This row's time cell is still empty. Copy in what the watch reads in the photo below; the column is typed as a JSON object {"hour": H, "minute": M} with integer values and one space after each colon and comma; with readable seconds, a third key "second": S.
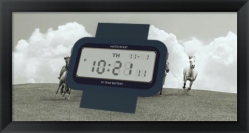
{"hour": 10, "minute": 21, "second": 11}
